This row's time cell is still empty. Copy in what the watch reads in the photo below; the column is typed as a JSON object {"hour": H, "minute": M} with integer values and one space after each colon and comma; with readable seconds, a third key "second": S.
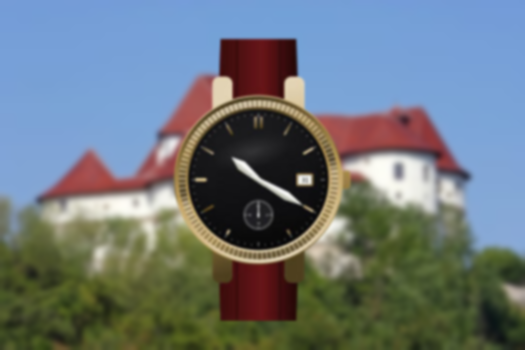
{"hour": 10, "minute": 20}
